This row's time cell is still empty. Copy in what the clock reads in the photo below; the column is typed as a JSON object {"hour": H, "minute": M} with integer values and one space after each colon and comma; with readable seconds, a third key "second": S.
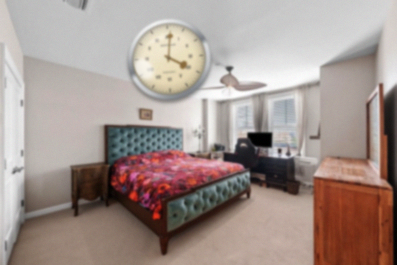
{"hour": 4, "minute": 1}
